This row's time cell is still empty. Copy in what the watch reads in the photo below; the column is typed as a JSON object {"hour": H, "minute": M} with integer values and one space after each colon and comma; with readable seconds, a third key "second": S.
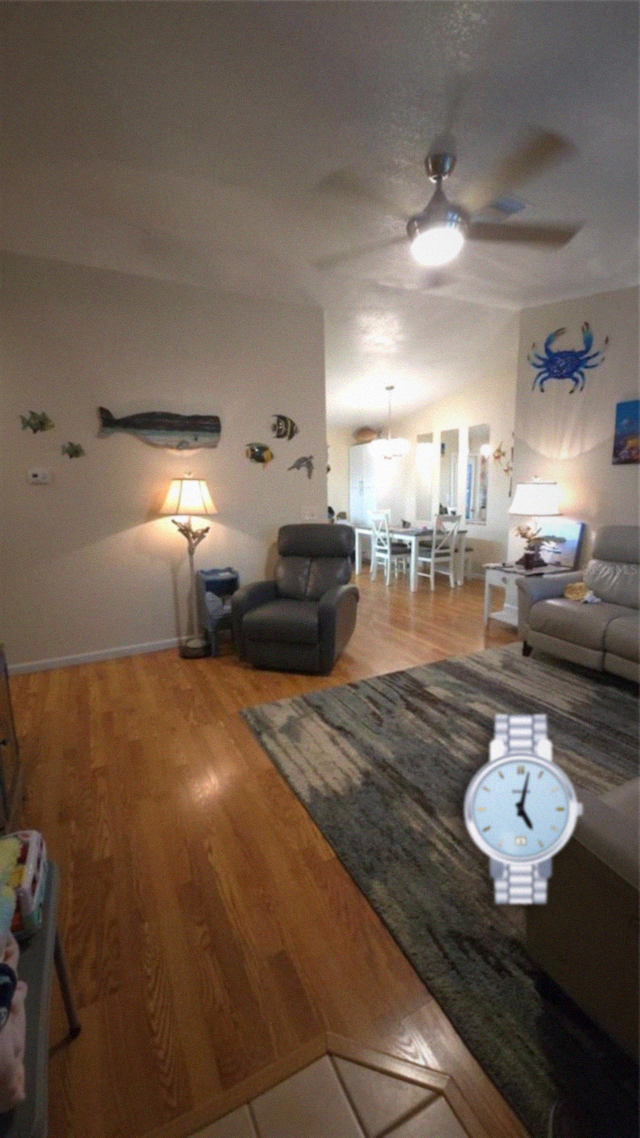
{"hour": 5, "minute": 2}
